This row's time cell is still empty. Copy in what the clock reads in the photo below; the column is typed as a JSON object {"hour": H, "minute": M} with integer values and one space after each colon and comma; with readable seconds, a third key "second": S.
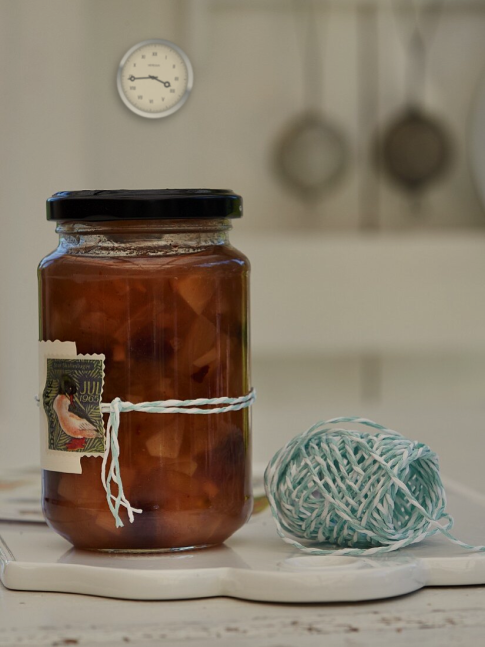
{"hour": 3, "minute": 44}
